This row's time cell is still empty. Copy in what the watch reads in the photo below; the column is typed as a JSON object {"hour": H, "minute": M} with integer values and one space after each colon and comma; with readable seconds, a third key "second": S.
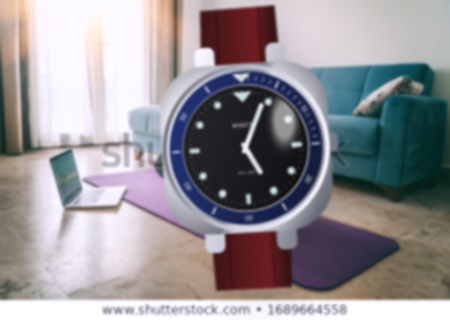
{"hour": 5, "minute": 4}
